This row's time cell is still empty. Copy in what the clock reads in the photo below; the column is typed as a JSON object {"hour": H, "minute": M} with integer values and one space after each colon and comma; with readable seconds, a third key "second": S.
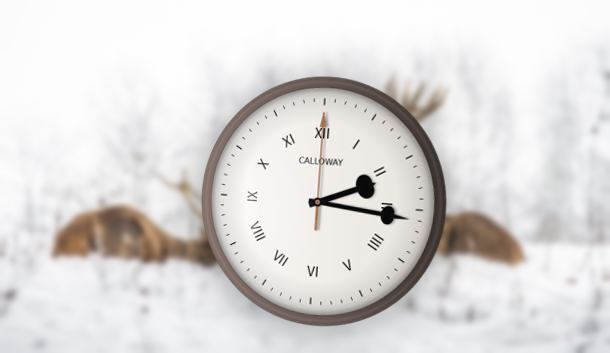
{"hour": 2, "minute": 16, "second": 0}
